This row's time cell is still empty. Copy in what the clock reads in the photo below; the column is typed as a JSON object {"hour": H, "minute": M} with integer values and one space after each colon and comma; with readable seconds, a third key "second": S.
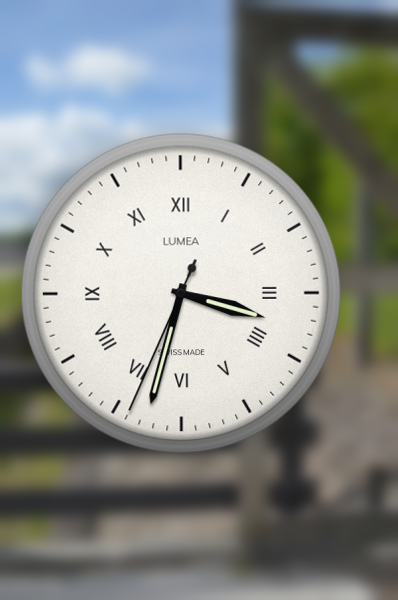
{"hour": 3, "minute": 32, "second": 34}
